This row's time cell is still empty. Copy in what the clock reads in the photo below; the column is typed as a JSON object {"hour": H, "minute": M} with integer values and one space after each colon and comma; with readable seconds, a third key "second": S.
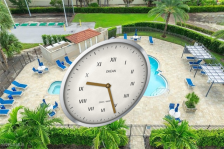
{"hour": 9, "minute": 26}
